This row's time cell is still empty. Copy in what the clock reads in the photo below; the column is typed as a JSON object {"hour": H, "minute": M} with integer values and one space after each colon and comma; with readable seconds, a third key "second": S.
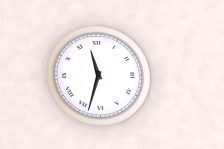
{"hour": 11, "minute": 33}
